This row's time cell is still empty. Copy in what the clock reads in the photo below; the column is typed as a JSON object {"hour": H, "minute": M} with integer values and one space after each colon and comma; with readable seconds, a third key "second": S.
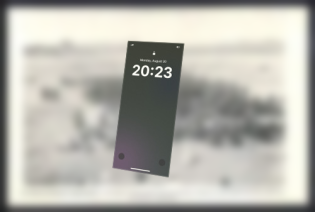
{"hour": 20, "minute": 23}
